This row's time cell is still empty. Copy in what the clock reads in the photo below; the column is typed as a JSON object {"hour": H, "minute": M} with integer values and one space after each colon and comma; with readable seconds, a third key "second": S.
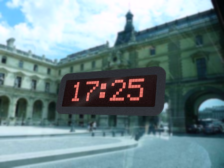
{"hour": 17, "minute": 25}
